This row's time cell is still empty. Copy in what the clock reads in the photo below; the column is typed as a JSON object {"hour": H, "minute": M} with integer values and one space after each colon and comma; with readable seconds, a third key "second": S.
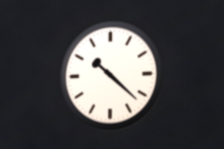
{"hour": 10, "minute": 22}
